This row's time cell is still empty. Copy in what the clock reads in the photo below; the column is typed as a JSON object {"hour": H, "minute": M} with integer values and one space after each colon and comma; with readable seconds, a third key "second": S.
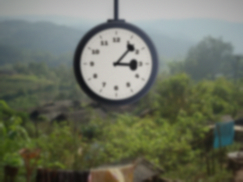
{"hour": 3, "minute": 7}
